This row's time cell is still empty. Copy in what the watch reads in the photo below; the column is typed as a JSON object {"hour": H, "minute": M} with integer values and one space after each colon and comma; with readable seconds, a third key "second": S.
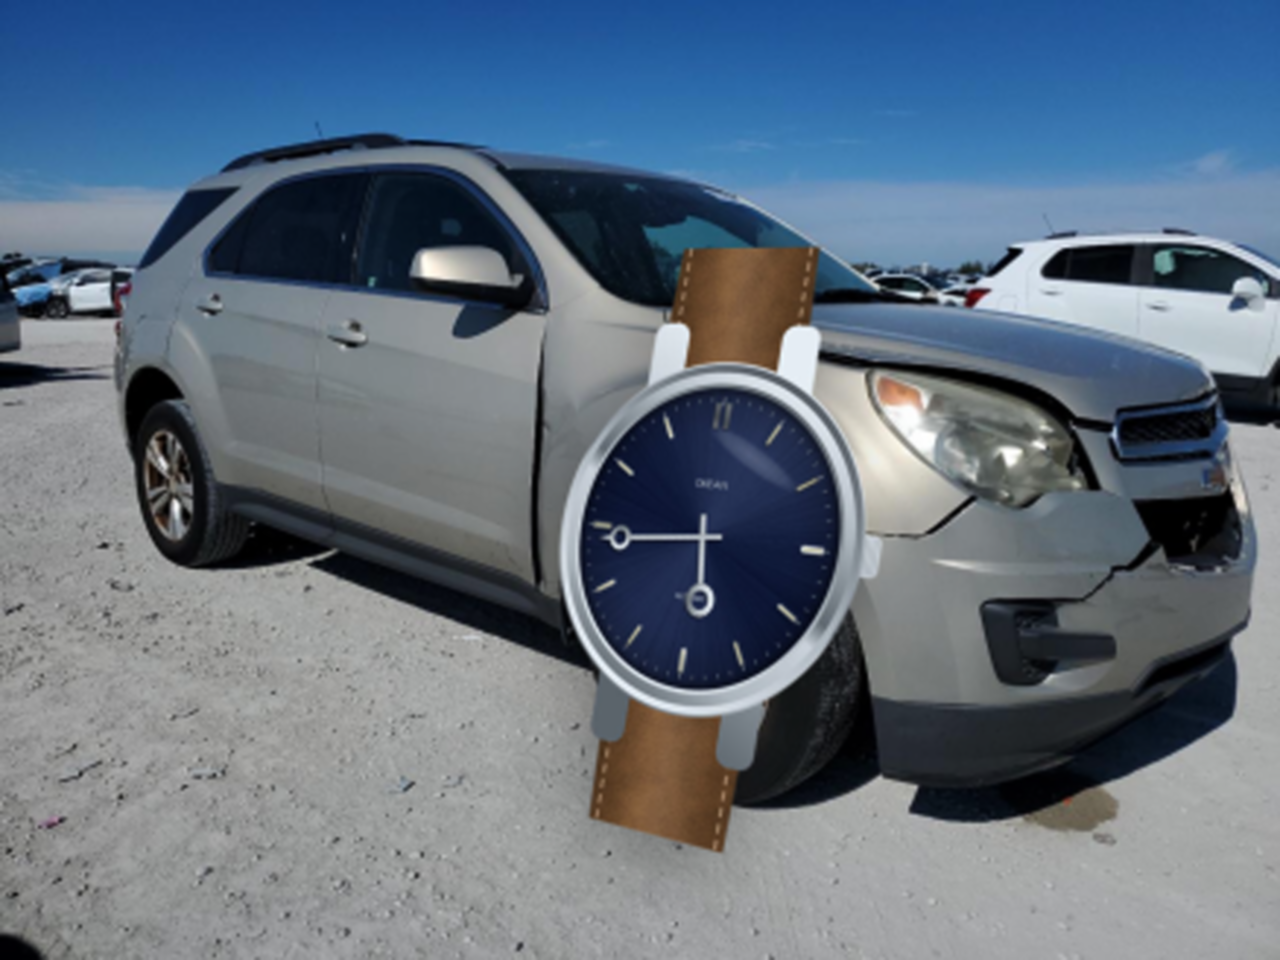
{"hour": 5, "minute": 44}
